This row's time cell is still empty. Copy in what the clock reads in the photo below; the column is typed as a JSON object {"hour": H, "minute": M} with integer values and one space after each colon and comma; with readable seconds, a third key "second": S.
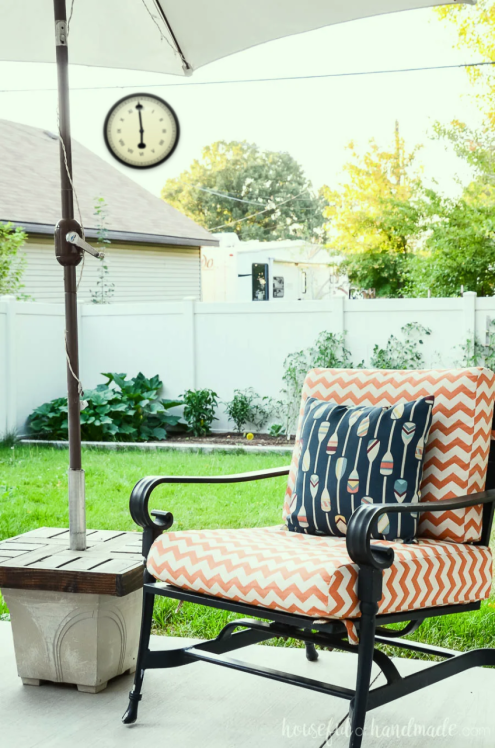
{"hour": 5, "minute": 59}
